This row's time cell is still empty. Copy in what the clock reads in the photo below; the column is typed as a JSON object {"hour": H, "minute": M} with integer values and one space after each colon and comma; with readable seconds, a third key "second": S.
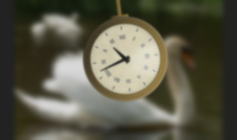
{"hour": 10, "minute": 42}
